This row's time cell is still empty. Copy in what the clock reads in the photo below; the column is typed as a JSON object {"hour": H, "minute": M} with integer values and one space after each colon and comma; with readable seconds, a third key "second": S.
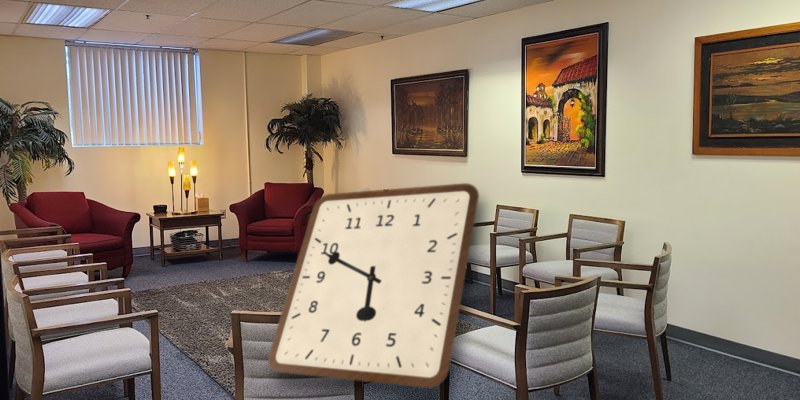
{"hour": 5, "minute": 49}
